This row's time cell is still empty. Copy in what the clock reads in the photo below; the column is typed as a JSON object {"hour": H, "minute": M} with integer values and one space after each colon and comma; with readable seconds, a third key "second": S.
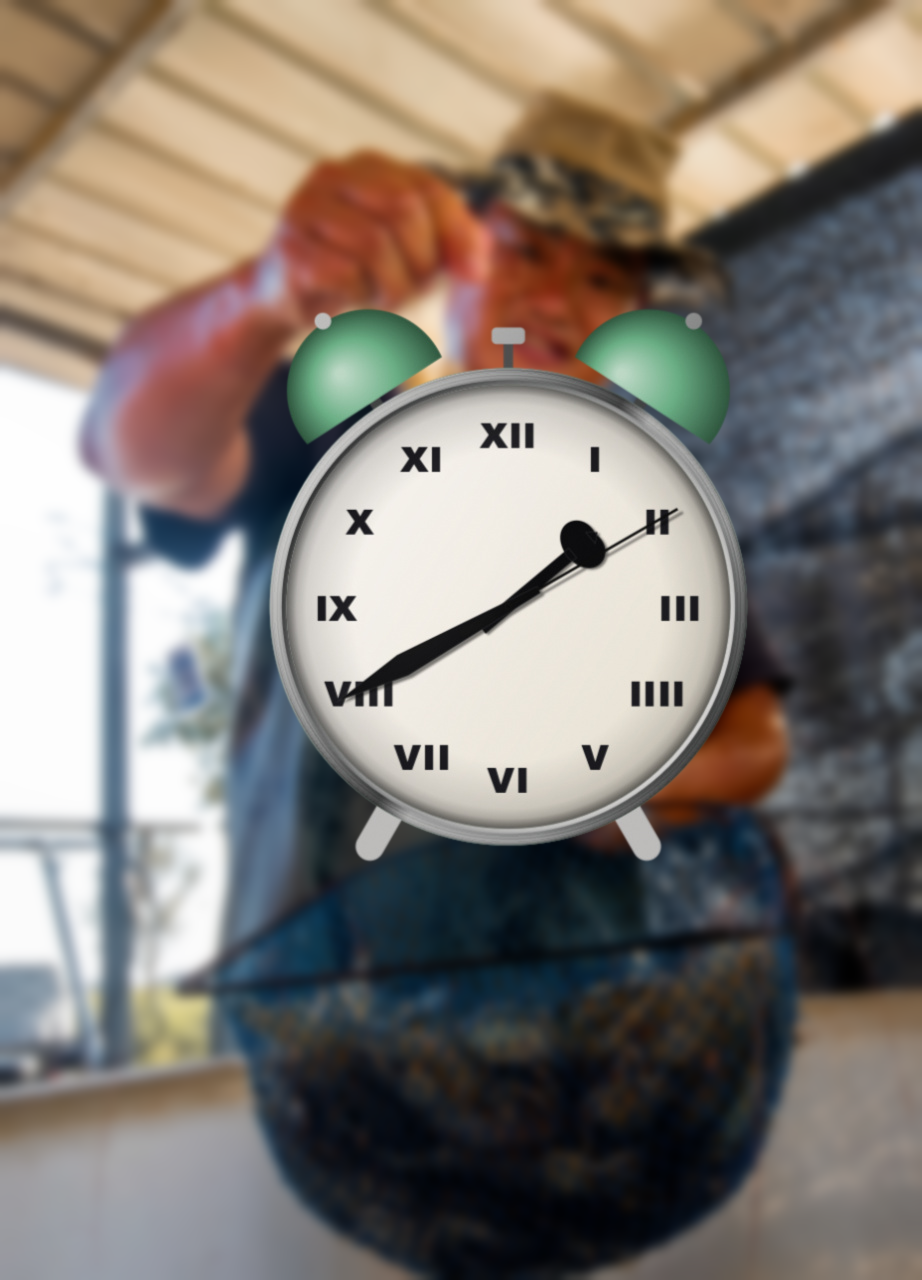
{"hour": 1, "minute": 40, "second": 10}
